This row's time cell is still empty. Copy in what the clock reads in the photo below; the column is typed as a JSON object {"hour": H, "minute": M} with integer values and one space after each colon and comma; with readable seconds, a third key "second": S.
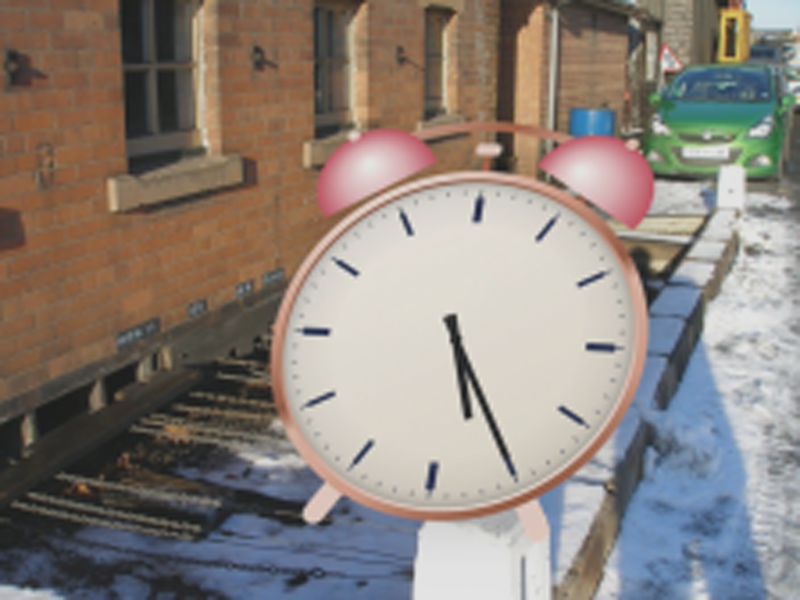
{"hour": 5, "minute": 25}
